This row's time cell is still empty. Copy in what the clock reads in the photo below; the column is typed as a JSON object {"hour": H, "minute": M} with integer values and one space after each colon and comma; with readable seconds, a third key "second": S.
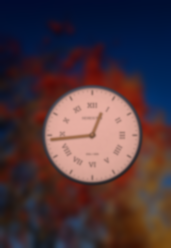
{"hour": 12, "minute": 44}
